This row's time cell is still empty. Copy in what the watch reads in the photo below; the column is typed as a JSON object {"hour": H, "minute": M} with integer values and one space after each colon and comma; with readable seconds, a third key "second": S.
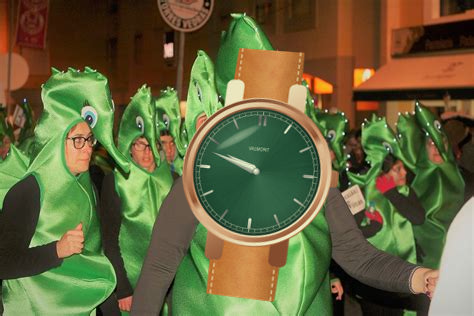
{"hour": 9, "minute": 48}
